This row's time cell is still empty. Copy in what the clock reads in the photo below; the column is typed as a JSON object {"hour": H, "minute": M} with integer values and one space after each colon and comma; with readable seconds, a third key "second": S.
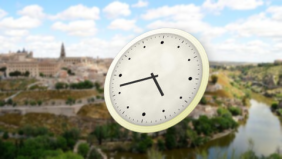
{"hour": 4, "minute": 42}
